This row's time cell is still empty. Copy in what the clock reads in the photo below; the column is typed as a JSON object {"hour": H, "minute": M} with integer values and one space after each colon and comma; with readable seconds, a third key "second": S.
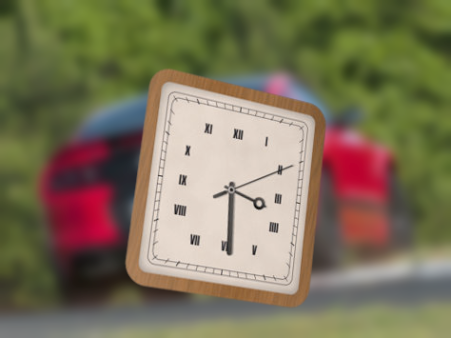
{"hour": 3, "minute": 29, "second": 10}
